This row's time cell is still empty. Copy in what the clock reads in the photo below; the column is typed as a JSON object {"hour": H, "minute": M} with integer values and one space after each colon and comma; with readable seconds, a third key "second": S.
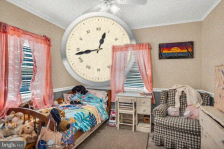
{"hour": 12, "minute": 43}
